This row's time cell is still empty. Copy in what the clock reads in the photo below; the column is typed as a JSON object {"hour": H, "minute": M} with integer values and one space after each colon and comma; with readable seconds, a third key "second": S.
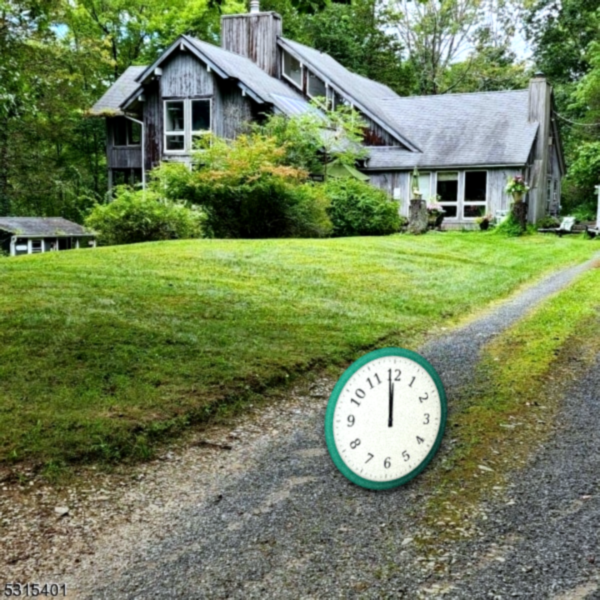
{"hour": 11, "minute": 59}
